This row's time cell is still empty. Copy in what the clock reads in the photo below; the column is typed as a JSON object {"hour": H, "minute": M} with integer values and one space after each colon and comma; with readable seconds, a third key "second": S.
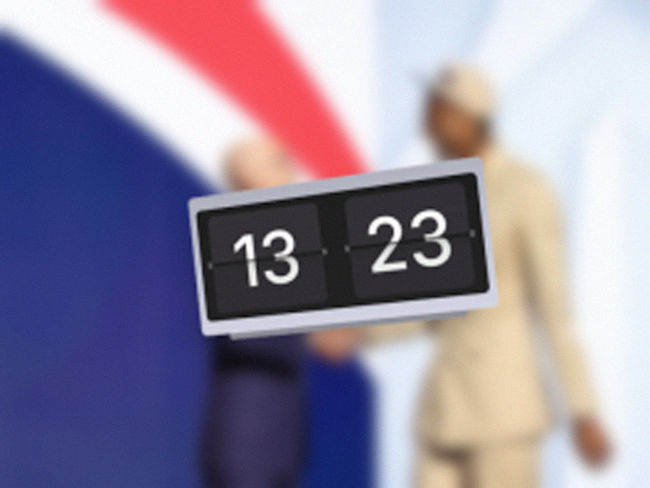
{"hour": 13, "minute": 23}
